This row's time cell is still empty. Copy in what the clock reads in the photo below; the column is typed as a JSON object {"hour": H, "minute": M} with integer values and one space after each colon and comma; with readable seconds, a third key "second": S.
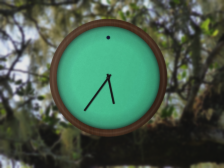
{"hour": 5, "minute": 36}
